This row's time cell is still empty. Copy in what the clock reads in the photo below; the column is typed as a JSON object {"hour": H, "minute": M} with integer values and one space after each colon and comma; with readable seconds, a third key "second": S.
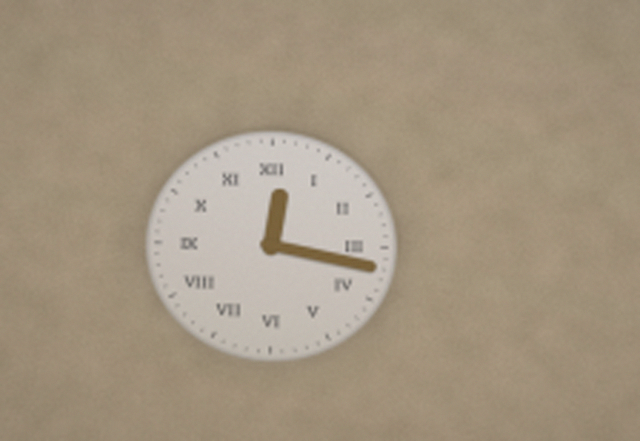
{"hour": 12, "minute": 17}
